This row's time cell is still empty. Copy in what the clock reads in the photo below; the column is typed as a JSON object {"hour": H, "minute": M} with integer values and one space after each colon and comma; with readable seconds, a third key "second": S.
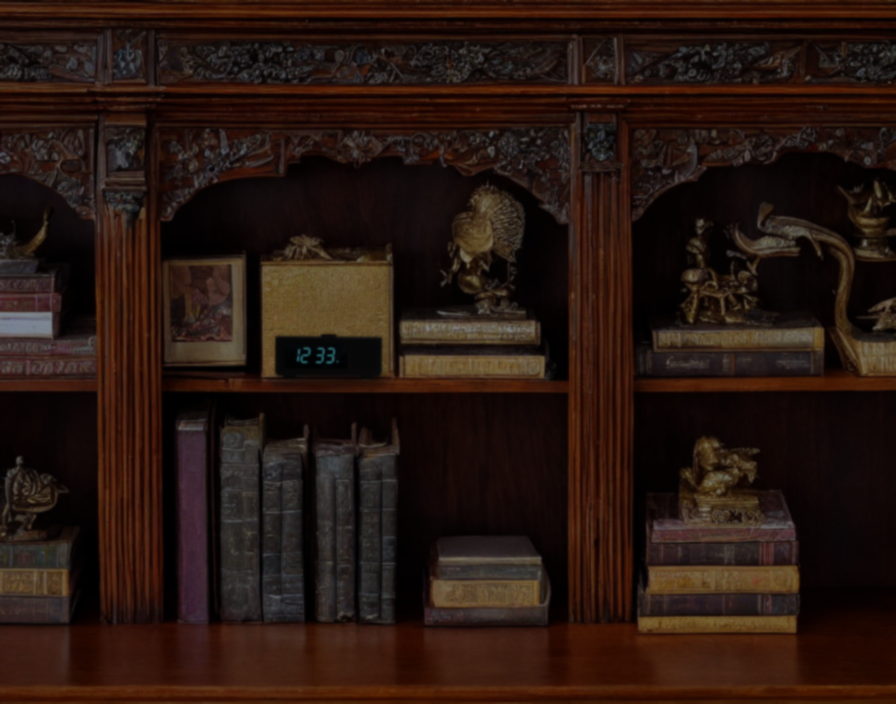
{"hour": 12, "minute": 33}
